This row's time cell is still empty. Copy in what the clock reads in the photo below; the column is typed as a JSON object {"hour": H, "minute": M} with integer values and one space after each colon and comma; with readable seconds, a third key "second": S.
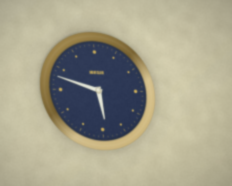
{"hour": 5, "minute": 48}
